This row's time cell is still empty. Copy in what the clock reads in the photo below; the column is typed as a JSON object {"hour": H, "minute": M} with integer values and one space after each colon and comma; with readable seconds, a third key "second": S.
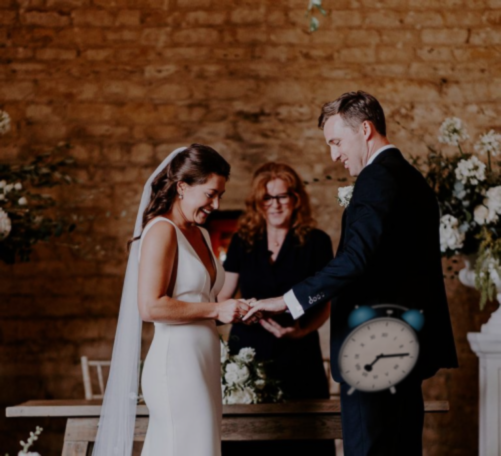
{"hour": 7, "minute": 14}
